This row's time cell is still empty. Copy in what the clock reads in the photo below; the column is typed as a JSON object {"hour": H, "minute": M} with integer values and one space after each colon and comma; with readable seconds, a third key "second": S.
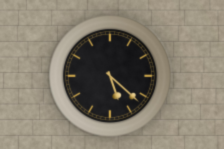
{"hour": 5, "minute": 22}
